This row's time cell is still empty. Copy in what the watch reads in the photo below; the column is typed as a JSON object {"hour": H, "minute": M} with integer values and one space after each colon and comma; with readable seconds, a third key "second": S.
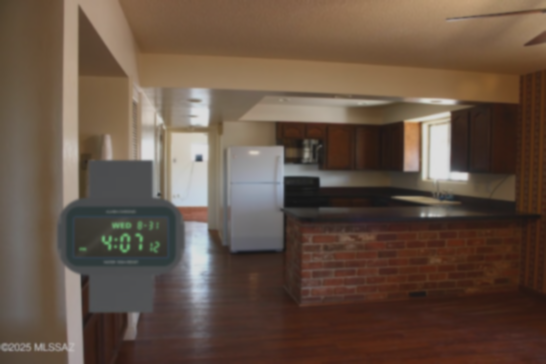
{"hour": 4, "minute": 7}
